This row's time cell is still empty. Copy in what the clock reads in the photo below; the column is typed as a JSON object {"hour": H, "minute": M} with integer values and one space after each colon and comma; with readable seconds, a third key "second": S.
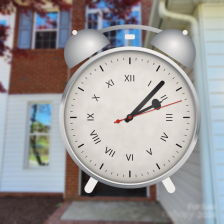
{"hour": 2, "minute": 7, "second": 12}
